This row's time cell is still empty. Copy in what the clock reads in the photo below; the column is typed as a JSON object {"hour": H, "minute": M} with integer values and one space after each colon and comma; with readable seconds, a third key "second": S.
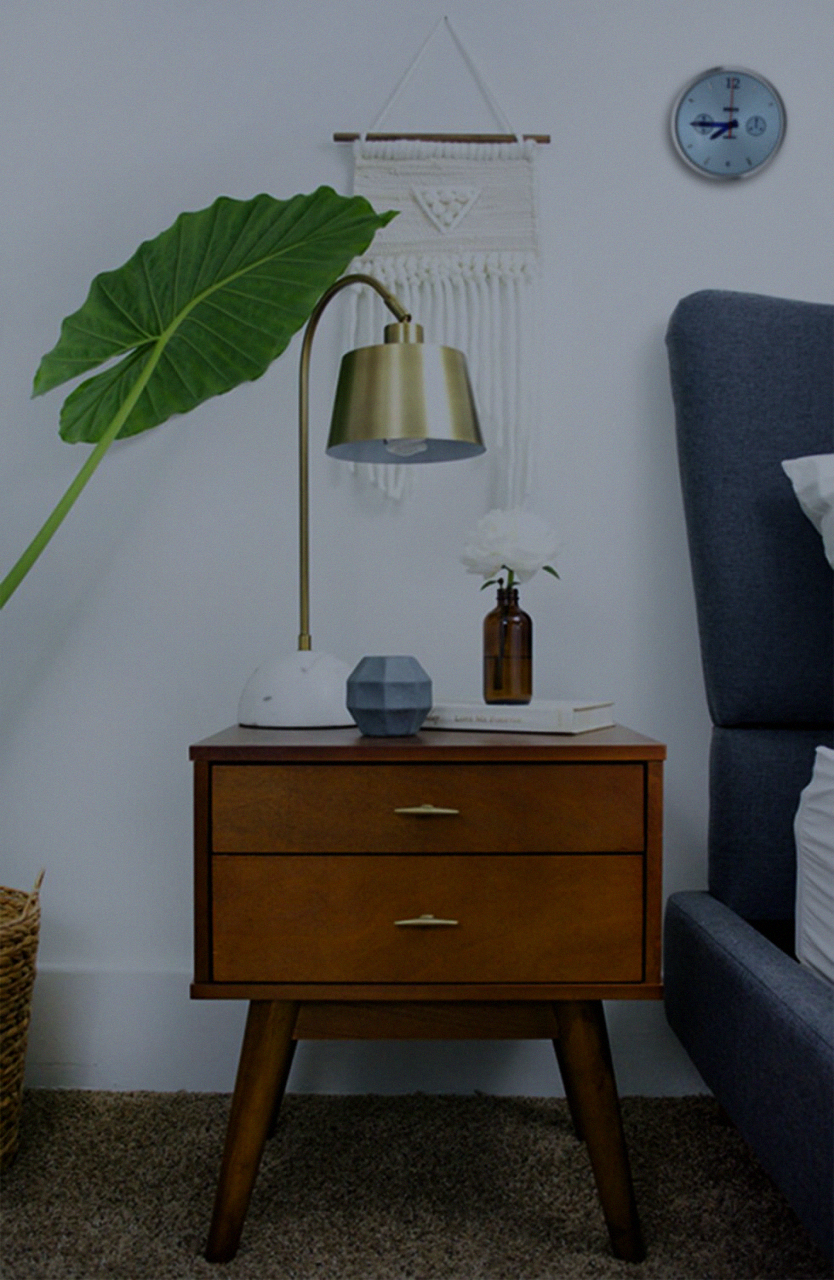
{"hour": 7, "minute": 45}
